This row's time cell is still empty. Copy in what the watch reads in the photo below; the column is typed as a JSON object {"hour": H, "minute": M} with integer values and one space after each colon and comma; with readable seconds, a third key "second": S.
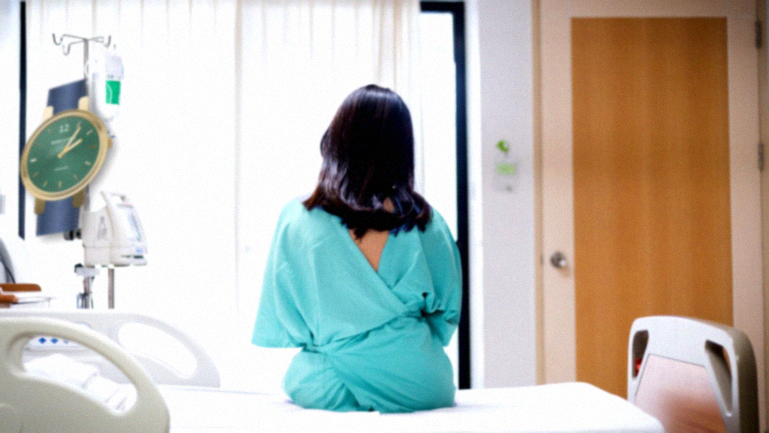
{"hour": 2, "minute": 6}
